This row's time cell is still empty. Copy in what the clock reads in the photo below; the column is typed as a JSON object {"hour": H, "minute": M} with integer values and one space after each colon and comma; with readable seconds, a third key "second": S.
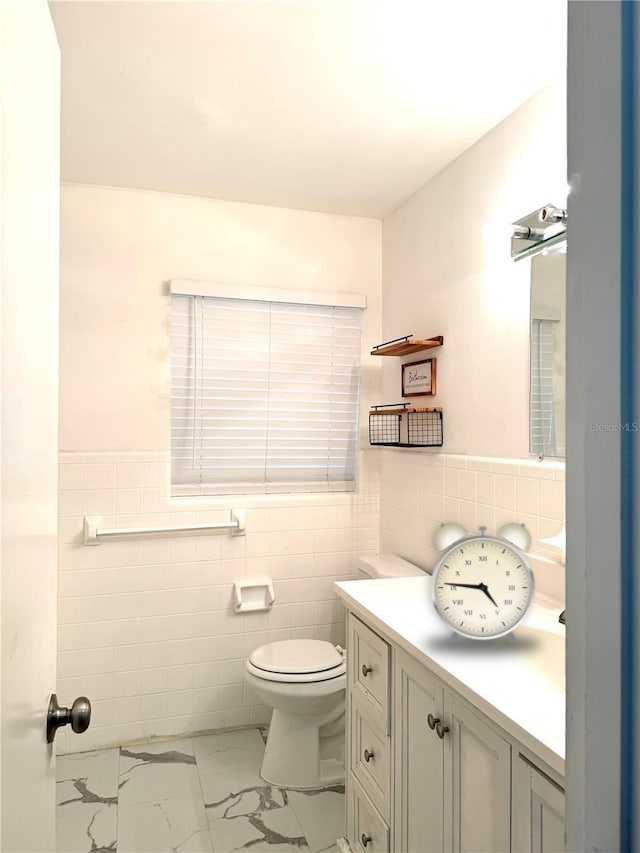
{"hour": 4, "minute": 46}
